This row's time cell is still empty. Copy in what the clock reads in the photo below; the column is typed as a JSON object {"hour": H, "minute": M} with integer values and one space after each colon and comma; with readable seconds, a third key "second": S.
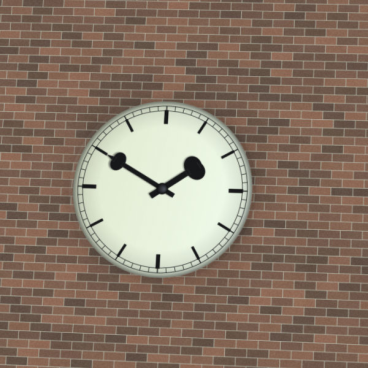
{"hour": 1, "minute": 50}
